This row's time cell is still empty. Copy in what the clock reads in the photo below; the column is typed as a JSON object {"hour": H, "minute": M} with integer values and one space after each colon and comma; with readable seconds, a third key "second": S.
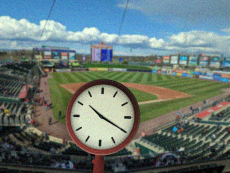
{"hour": 10, "minute": 20}
